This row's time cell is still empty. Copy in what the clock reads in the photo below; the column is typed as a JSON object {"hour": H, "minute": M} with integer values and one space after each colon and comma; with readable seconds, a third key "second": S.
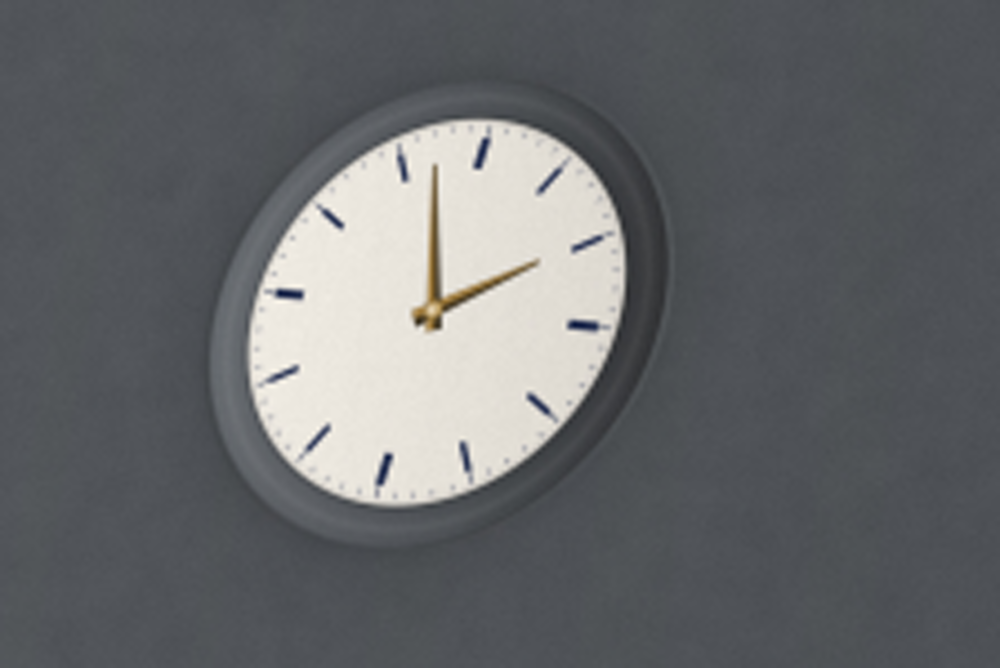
{"hour": 1, "minute": 57}
